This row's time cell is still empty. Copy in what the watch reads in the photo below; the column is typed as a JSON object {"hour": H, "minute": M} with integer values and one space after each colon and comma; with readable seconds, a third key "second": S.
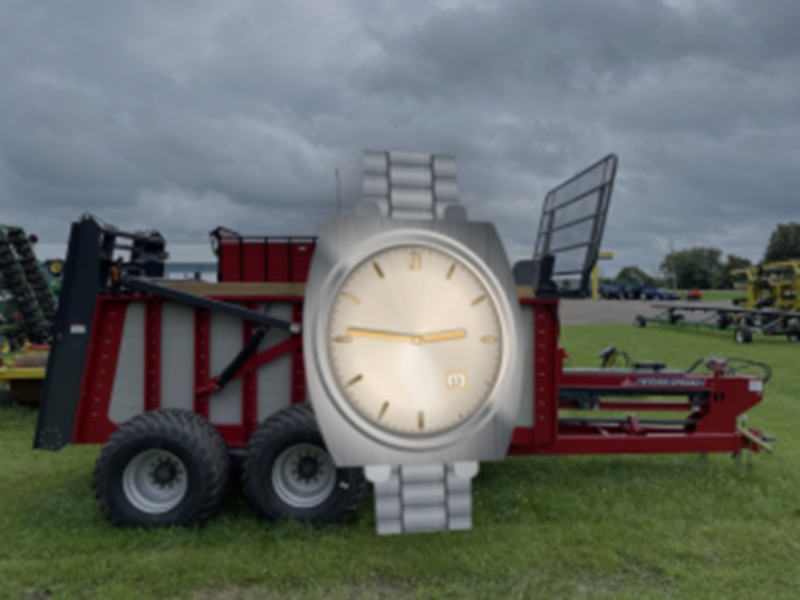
{"hour": 2, "minute": 46}
